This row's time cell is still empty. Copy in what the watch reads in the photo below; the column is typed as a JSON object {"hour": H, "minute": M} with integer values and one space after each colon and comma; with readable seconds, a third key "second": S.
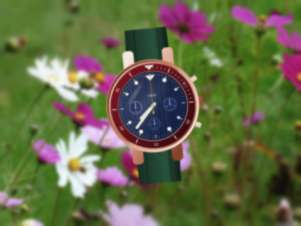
{"hour": 7, "minute": 37}
